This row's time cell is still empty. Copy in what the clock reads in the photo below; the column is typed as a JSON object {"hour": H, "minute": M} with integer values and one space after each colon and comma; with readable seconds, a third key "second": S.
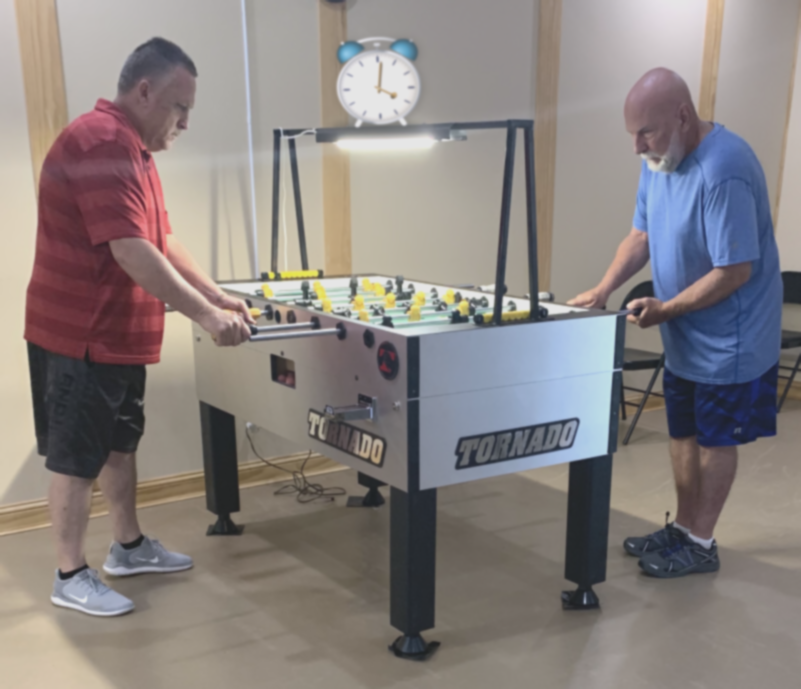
{"hour": 4, "minute": 1}
